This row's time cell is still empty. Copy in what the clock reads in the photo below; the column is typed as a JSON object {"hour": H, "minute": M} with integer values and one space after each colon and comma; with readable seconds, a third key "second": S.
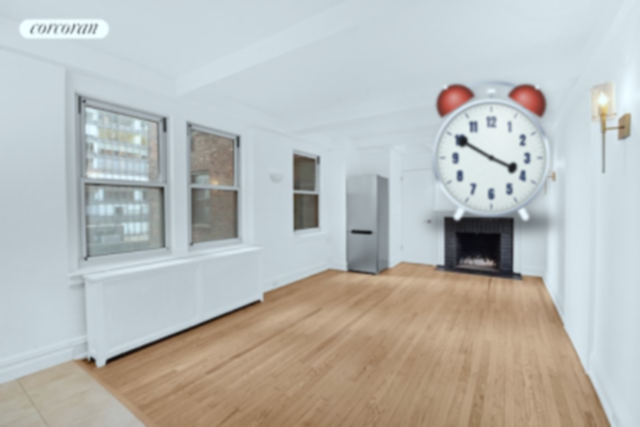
{"hour": 3, "minute": 50}
